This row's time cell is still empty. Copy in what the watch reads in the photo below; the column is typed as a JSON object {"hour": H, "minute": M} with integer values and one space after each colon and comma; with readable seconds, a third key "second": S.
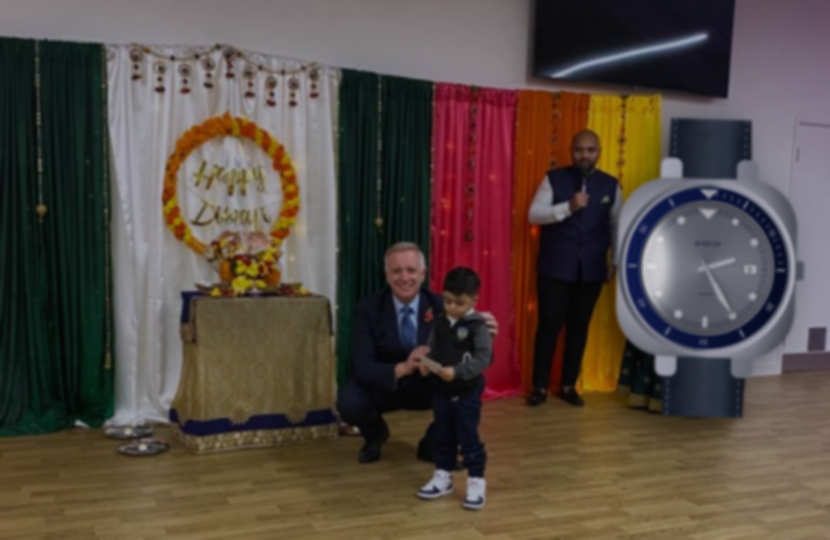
{"hour": 2, "minute": 25}
